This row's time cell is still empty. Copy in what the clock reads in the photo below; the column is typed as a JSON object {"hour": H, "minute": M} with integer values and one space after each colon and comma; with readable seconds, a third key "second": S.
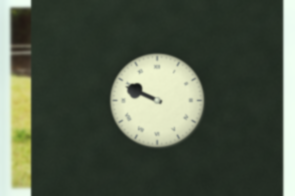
{"hour": 9, "minute": 49}
